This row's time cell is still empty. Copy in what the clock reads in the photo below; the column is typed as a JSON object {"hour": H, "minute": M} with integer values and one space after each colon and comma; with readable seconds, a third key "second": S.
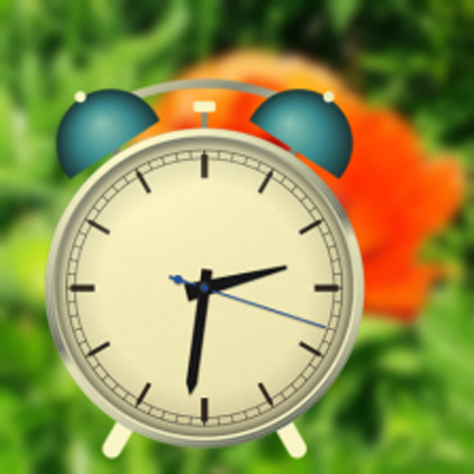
{"hour": 2, "minute": 31, "second": 18}
